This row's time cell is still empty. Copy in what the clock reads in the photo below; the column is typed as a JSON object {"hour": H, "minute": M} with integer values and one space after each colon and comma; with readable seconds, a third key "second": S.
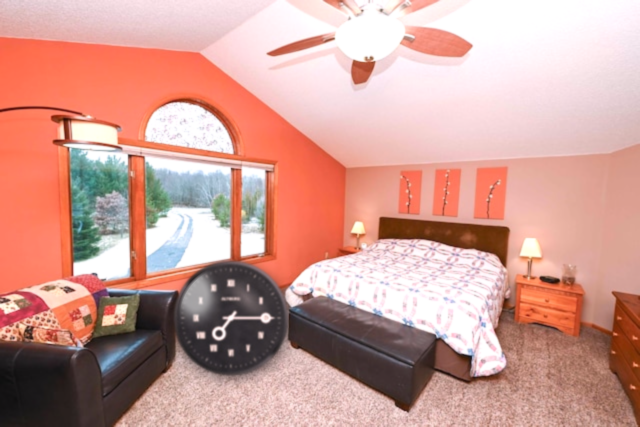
{"hour": 7, "minute": 15}
